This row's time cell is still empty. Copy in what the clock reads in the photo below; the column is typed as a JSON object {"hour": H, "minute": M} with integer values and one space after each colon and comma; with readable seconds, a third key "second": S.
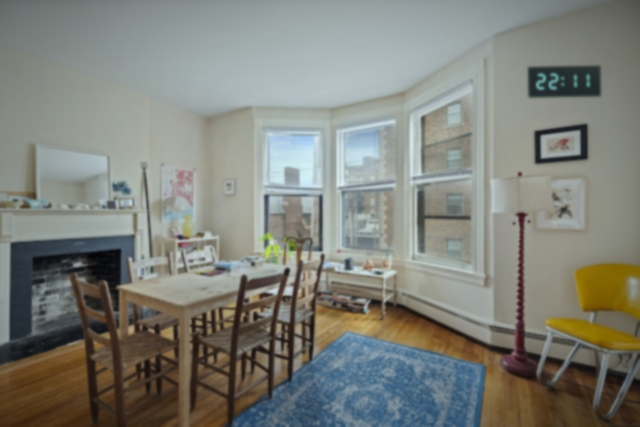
{"hour": 22, "minute": 11}
